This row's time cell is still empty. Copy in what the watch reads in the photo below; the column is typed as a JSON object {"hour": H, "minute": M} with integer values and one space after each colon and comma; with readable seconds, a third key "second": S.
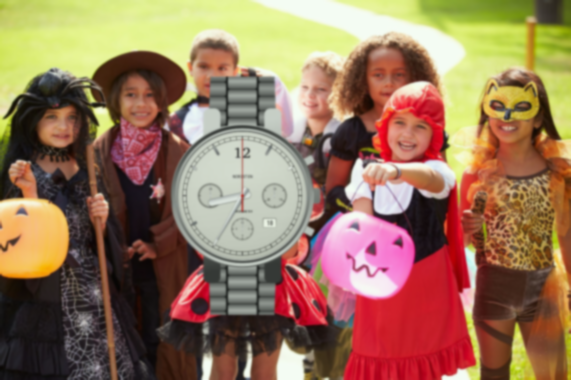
{"hour": 8, "minute": 35}
